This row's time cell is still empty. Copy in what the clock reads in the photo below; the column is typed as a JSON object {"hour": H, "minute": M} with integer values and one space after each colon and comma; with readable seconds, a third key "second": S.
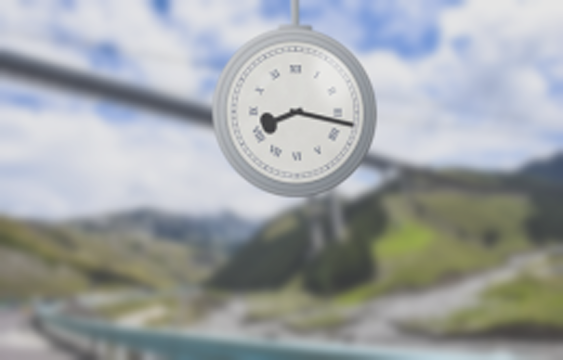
{"hour": 8, "minute": 17}
